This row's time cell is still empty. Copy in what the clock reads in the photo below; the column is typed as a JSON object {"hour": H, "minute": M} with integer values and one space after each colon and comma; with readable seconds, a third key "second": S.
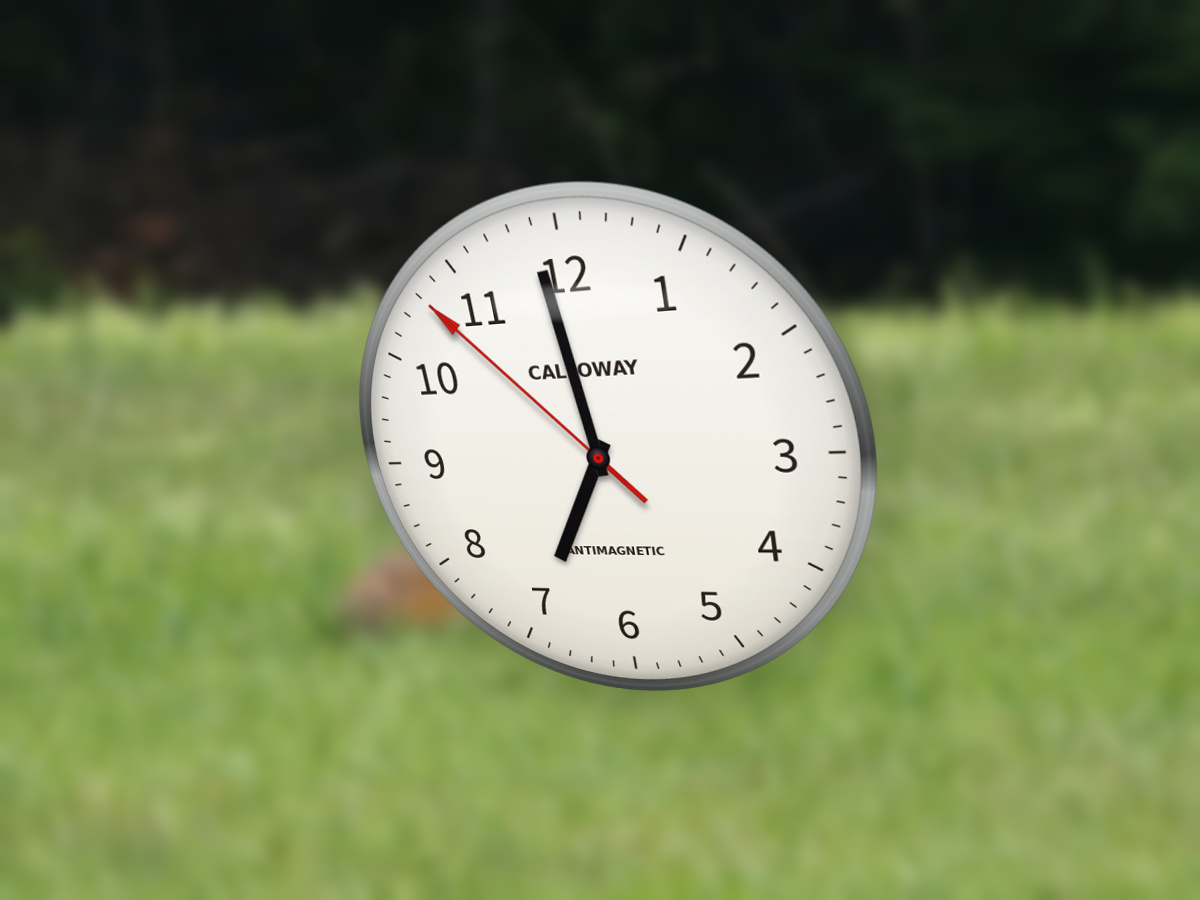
{"hour": 6, "minute": 58, "second": 53}
